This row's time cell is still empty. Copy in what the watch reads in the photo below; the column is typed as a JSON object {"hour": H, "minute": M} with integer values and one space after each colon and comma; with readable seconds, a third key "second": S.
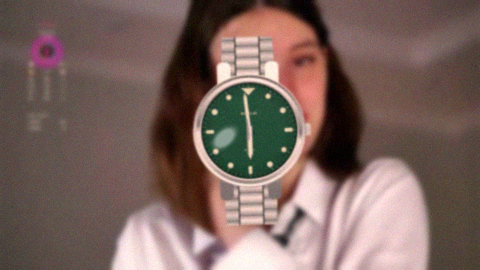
{"hour": 5, "minute": 59}
